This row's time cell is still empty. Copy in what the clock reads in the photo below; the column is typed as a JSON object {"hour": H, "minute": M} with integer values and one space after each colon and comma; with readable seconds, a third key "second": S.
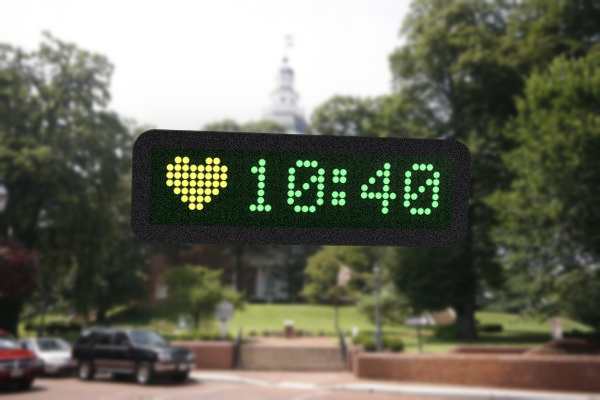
{"hour": 10, "minute": 40}
